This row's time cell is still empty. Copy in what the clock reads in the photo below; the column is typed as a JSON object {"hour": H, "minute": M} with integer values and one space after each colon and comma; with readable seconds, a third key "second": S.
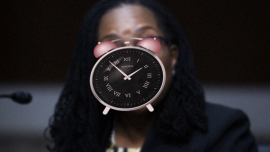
{"hour": 1, "minute": 53}
